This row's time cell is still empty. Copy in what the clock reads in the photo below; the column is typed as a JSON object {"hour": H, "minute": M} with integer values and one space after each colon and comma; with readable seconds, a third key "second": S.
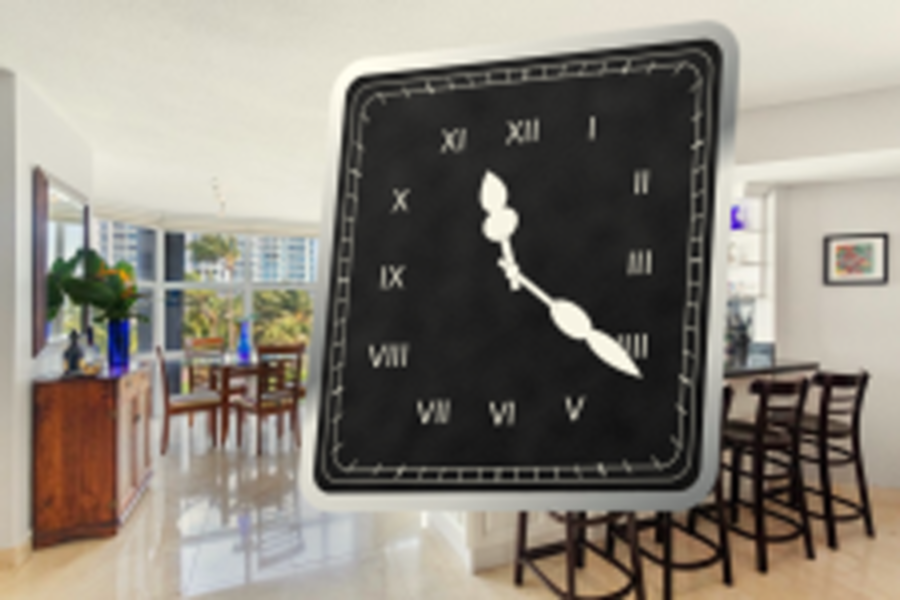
{"hour": 11, "minute": 21}
